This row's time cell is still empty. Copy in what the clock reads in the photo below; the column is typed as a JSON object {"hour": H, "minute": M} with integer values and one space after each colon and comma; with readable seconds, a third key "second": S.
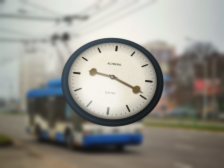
{"hour": 9, "minute": 19}
